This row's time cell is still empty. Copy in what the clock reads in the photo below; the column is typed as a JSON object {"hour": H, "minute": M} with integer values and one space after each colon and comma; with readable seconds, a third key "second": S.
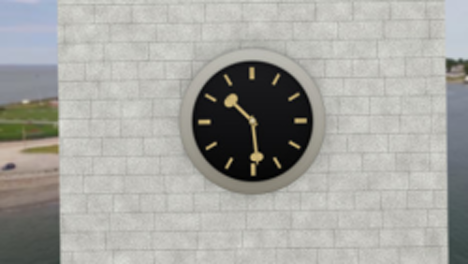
{"hour": 10, "minute": 29}
